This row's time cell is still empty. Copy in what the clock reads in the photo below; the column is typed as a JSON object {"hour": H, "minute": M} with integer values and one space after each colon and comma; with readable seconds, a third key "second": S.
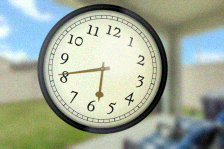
{"hour": 5, "minute": 41}
